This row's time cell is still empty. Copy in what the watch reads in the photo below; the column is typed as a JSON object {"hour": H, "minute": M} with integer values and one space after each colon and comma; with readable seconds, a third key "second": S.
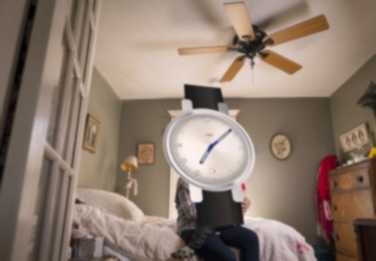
{"hour": 7, "minute": 8}
